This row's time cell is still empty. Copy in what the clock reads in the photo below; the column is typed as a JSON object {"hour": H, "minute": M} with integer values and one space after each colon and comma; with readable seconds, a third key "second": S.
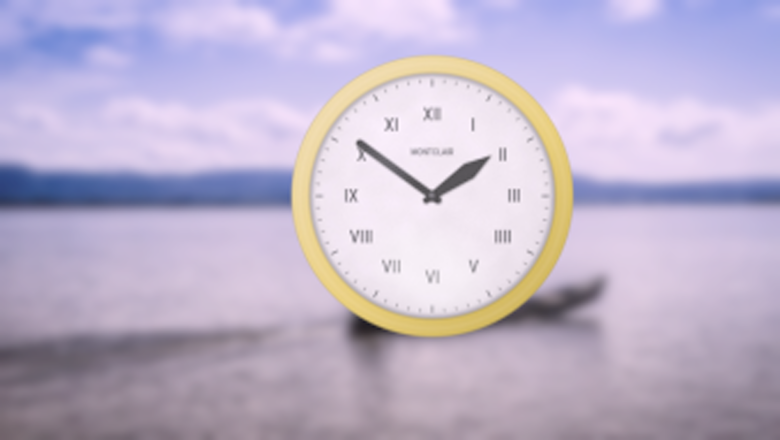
{"hour": 1, "minute": 51}
